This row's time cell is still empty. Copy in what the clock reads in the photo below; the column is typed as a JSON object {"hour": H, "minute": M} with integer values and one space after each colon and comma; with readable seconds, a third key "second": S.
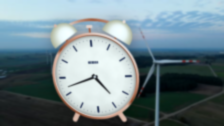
{"hour": 4, "minute": 42}
